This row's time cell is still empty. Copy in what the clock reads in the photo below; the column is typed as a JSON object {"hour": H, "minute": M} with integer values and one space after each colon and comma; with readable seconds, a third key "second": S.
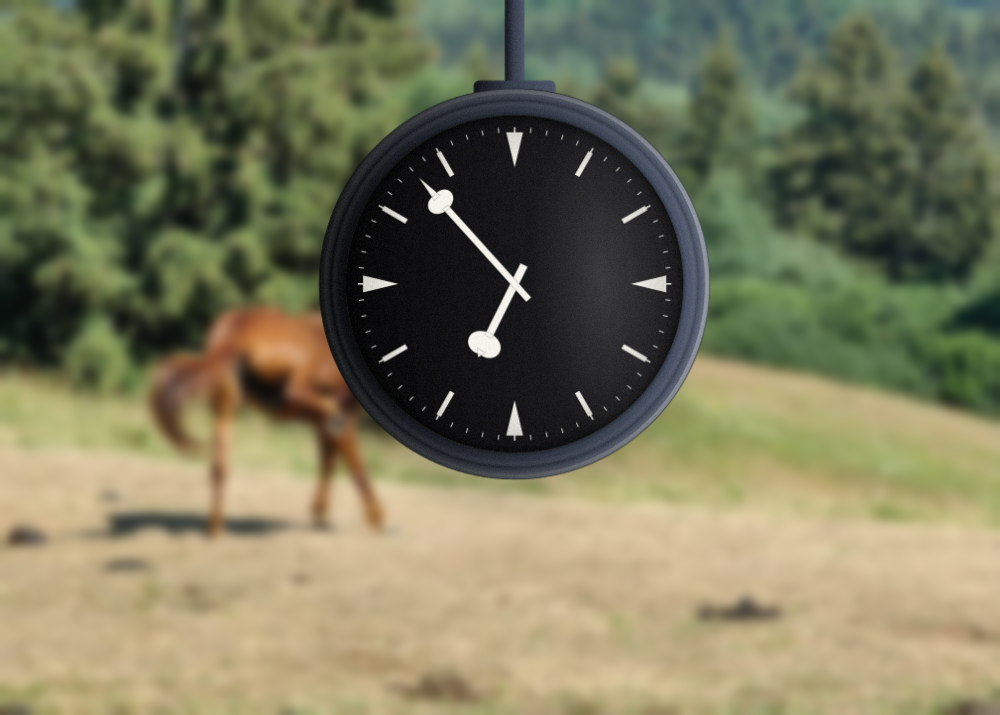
{"hour": 6, "minute": 53}
